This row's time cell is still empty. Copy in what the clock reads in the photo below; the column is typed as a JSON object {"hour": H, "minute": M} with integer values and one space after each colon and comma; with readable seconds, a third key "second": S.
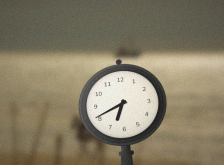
{"hour": 6, "minute": 41}
